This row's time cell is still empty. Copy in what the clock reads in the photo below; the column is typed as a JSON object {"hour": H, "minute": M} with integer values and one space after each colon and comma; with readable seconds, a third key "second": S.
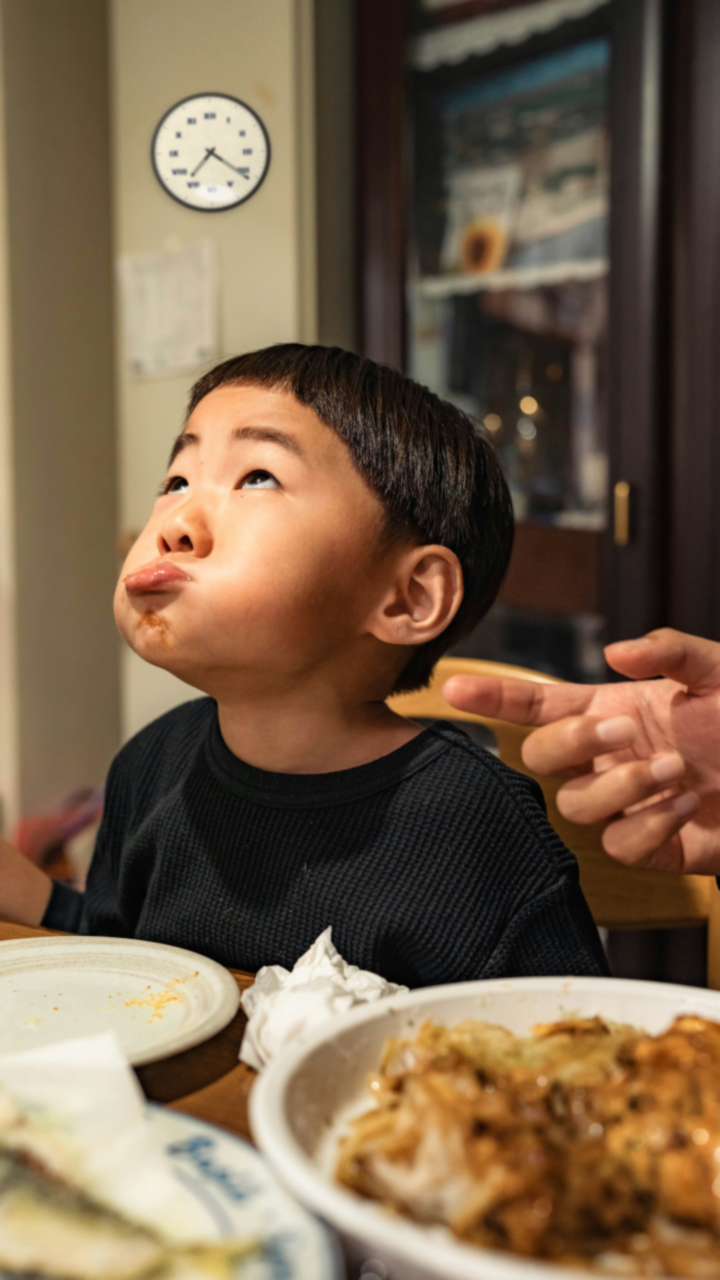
{"hour": 7, "minute": 21}
